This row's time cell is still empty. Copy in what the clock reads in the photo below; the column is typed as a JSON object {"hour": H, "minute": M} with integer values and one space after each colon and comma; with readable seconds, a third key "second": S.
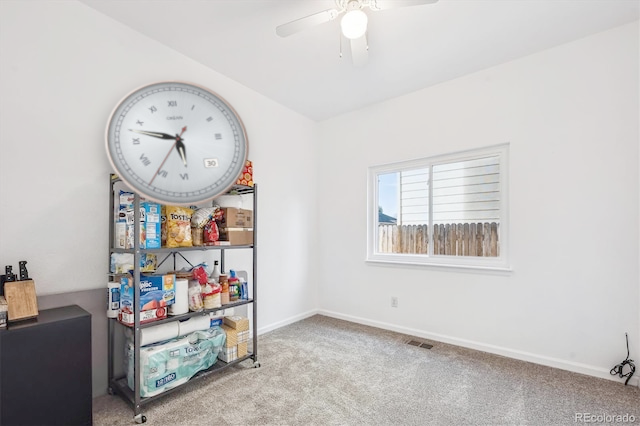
{"hour": 5, "minute": 47, "second": 36}
